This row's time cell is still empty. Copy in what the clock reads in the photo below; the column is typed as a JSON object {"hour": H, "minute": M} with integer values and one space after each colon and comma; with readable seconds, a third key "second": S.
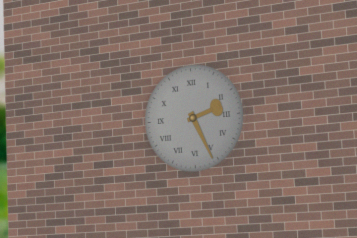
{"hour": 2, "minute": 26}
